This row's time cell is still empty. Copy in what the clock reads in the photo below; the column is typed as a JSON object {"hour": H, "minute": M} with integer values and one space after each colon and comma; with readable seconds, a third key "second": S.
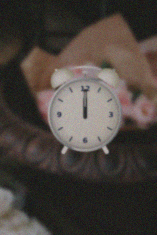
{"hour": 12, "minute": 0}
